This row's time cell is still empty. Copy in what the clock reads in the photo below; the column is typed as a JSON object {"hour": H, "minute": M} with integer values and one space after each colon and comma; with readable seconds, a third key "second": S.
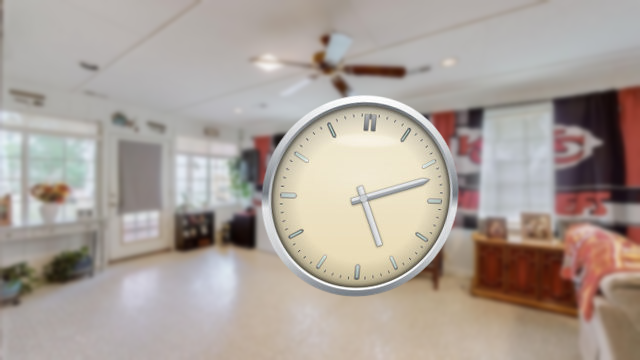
{"hour": 5, "minute": 12}
